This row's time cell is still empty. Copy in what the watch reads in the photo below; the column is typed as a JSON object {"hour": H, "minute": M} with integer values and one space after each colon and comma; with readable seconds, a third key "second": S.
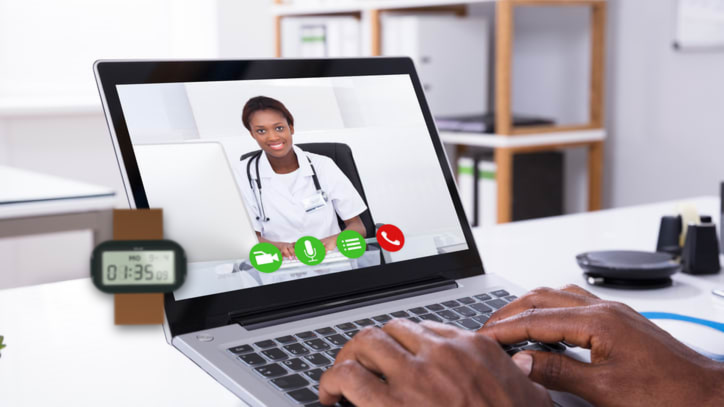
{"hour": 1, "minute": 35}
